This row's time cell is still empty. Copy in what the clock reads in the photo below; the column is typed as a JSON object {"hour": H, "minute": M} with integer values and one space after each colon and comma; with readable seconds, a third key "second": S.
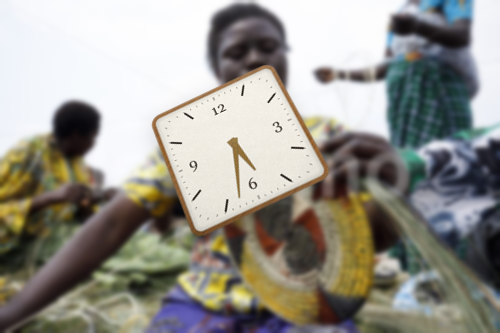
{"hour": 5, "minute": 33}
